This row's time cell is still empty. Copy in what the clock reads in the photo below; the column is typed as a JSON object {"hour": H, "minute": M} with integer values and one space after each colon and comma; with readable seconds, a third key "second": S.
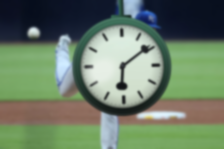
{"hour": 6, "minute": 9}
